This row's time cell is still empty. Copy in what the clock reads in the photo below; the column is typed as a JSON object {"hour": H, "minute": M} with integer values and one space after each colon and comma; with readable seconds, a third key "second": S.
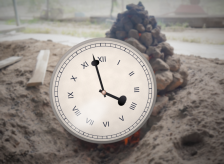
{"hour": 3, "minute": 58}
